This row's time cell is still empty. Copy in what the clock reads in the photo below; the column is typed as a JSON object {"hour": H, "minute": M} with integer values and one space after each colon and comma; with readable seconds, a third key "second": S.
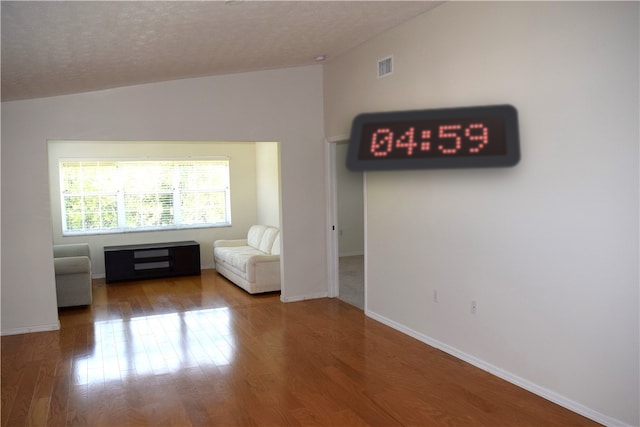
{"hour": 4, "minute": 59}
